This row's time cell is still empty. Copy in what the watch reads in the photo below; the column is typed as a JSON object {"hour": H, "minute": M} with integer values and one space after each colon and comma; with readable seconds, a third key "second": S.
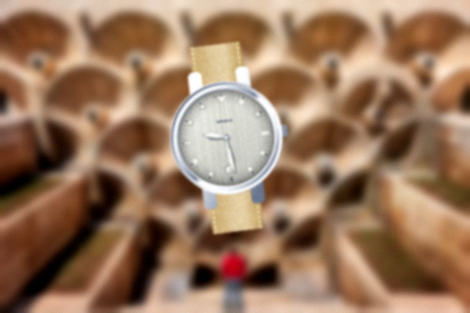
{"hour": 9, "minute": 29}
